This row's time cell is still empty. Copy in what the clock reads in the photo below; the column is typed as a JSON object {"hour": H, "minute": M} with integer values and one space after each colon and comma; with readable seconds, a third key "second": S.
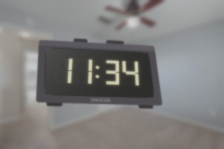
{"hour": 11, "minute": 34}
